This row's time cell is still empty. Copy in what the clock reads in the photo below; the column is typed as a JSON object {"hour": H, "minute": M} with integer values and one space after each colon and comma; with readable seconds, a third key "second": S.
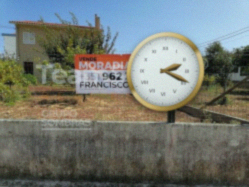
{"hour": 2, "minute": 19}
